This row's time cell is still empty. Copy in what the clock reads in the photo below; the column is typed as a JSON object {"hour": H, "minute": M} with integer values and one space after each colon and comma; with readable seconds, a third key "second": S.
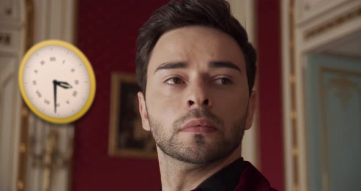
{"hour": 3, "minute": 31}
